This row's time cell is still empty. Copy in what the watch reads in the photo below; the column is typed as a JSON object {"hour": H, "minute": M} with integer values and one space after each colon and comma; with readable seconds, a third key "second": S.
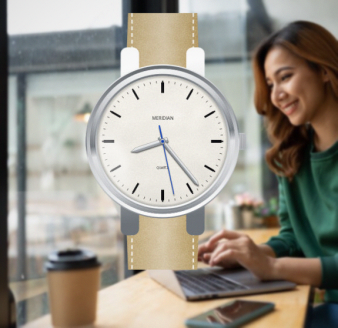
{"hour": 8, "minute": 23, "second": 28}
